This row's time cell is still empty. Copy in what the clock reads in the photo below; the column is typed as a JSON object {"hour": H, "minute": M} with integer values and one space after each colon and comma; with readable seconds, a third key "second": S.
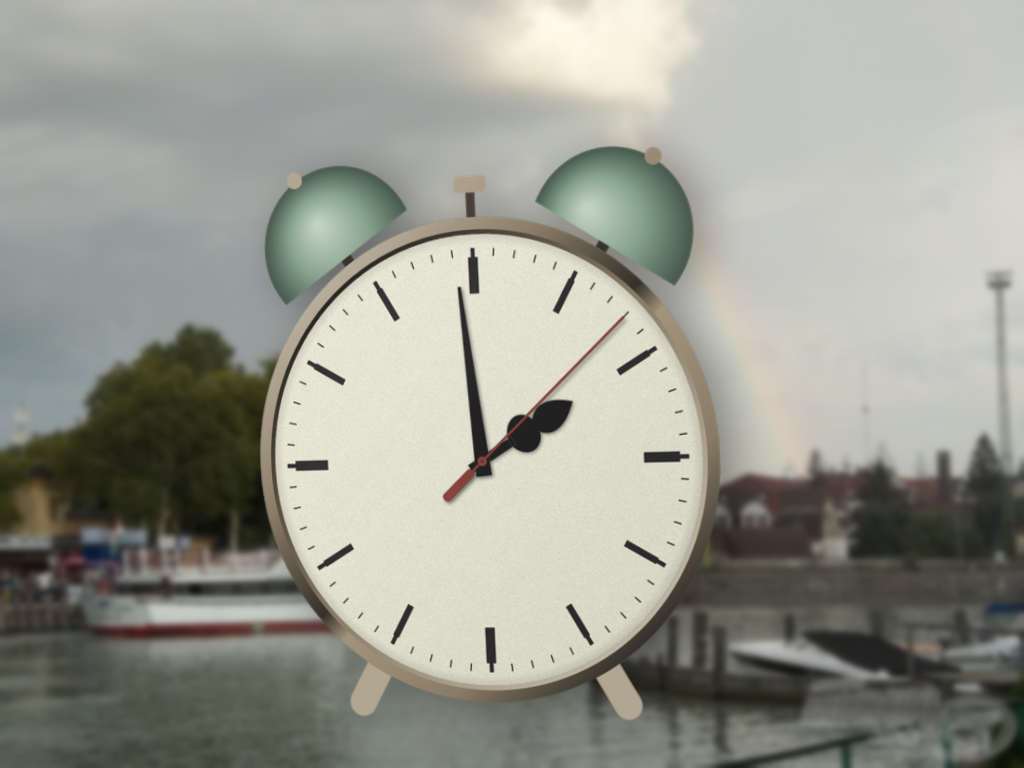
{"hour": 1, "minute": 59, "second": 8}
